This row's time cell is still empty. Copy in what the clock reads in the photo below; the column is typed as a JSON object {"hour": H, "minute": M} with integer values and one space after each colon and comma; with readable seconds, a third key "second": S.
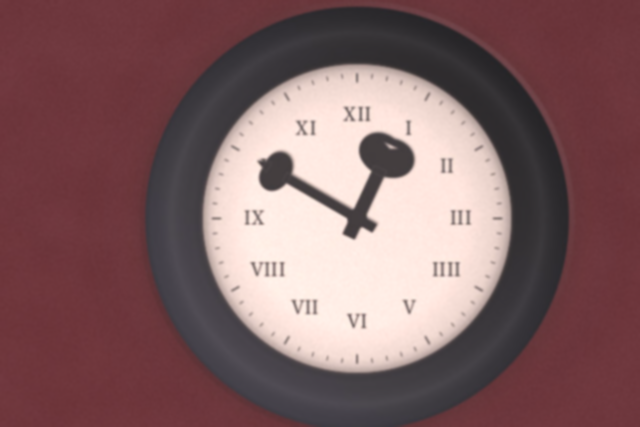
{"hour": 12, "minute": 50}
